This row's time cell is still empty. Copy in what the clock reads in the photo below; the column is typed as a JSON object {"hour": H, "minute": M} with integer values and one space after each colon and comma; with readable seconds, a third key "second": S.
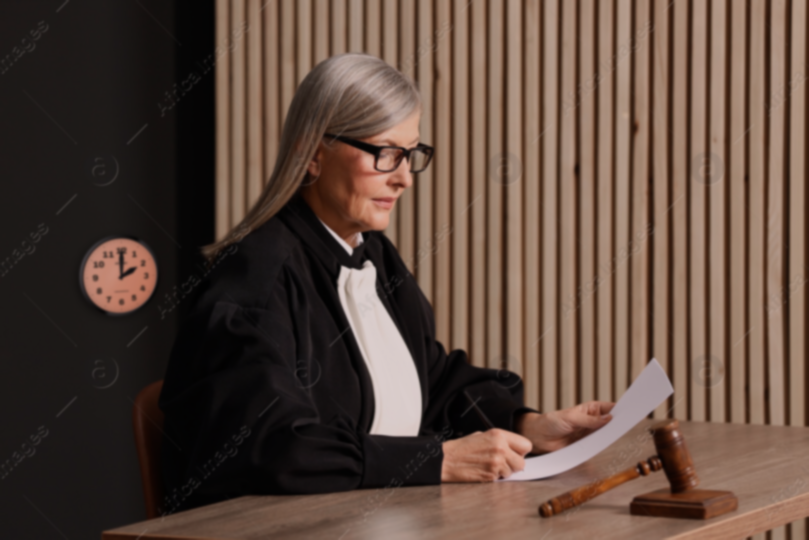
{"hour": 2, "minute": 0}
